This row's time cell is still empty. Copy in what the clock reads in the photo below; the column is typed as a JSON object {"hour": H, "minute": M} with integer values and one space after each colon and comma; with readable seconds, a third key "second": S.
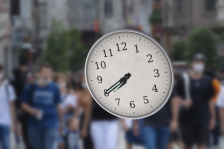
{"hour": 7, "minute": 40}
